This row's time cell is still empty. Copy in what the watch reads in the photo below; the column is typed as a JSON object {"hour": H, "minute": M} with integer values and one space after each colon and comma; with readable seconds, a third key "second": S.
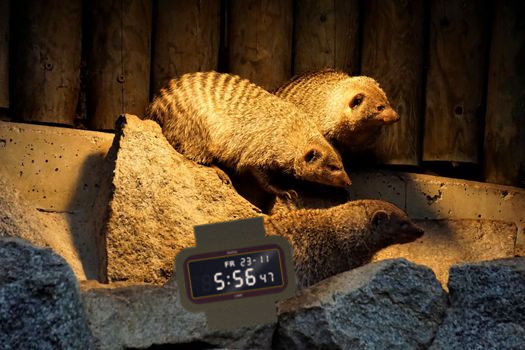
{"hour": 5, "minute": 56, "second": 47}
